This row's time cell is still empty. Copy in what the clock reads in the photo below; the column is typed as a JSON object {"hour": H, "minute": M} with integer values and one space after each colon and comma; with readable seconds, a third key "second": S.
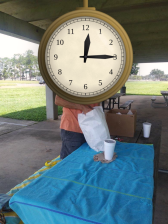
{"hour": 12, "minute": 15}
